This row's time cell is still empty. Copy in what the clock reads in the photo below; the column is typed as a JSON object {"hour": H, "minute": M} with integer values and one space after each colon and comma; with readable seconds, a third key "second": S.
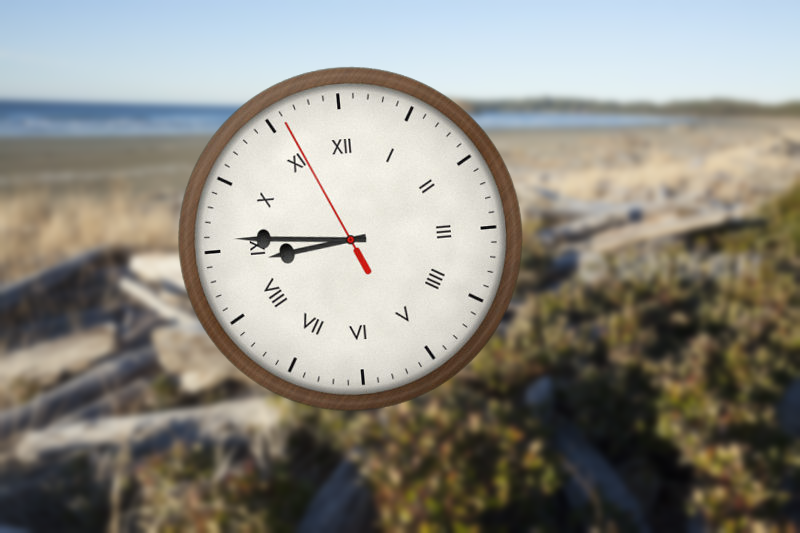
{"hour": 8, "minute": 45, "second": 56}
